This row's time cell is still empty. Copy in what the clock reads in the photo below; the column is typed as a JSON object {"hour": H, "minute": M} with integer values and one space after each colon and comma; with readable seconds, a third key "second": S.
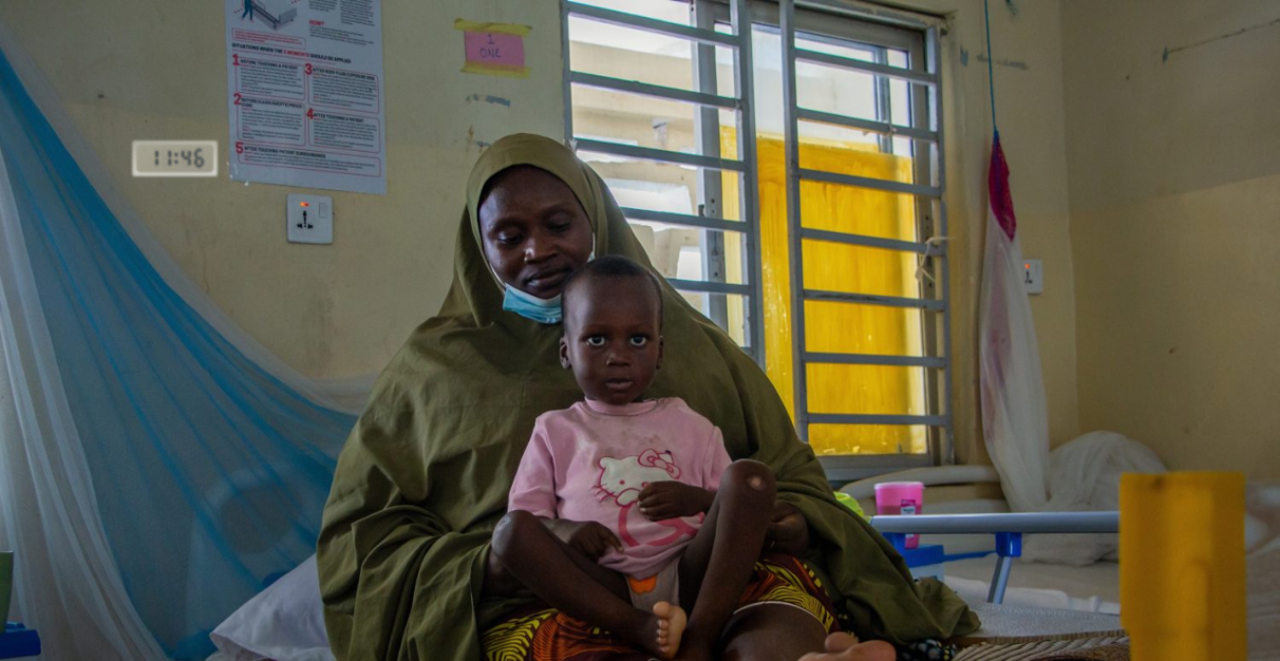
{"hour": 11, "minute": 46}
